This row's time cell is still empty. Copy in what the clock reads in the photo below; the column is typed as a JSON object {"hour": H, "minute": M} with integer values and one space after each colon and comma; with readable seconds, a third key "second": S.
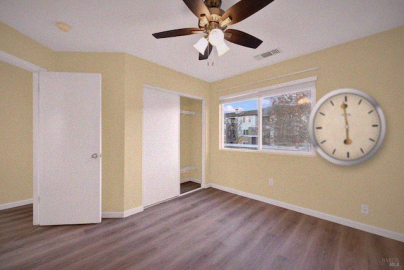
{"hour": 5, "minute": 59}
